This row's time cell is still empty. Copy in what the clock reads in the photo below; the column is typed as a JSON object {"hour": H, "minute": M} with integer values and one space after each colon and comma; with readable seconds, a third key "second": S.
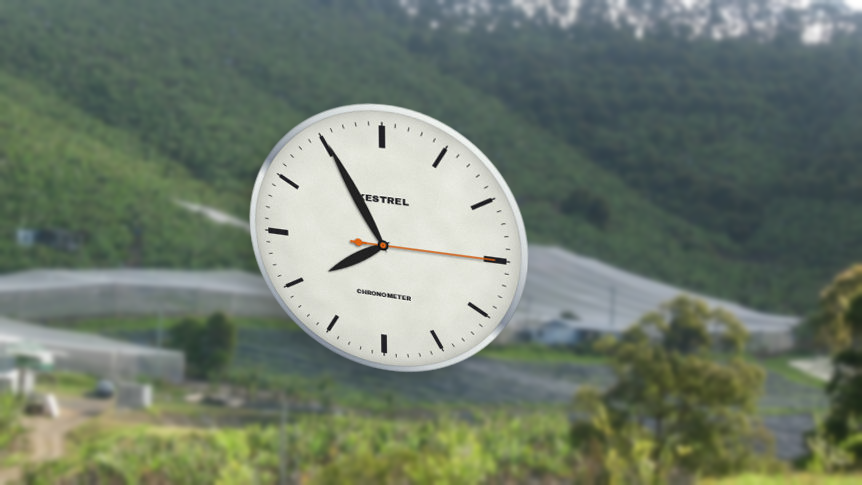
{"hour": 7, "minute": 55, "second": 15}
